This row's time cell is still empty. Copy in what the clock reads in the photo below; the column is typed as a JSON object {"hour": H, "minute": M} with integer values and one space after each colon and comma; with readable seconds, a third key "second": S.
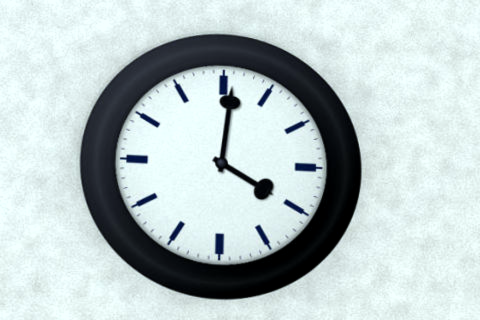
{"hour": 4, "minute": 1}
